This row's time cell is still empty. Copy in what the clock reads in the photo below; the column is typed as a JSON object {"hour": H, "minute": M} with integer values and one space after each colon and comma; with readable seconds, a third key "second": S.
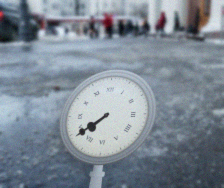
{"hour": 7, "minute": 39}
